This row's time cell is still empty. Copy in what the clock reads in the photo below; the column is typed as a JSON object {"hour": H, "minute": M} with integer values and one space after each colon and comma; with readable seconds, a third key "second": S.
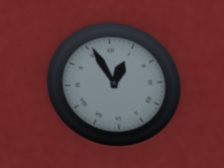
{"hour": 12, "minute": 56}
